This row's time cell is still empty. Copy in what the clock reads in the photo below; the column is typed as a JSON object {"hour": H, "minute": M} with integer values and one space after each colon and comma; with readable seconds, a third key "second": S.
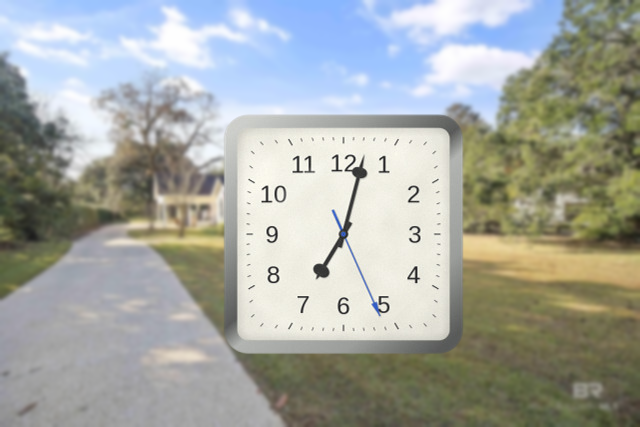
{"hour": 7, "minute": 2, "second": 26}
